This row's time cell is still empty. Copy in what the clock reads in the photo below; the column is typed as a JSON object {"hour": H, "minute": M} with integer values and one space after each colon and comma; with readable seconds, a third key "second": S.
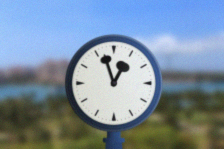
{"hour": 12, "minute": 57}
